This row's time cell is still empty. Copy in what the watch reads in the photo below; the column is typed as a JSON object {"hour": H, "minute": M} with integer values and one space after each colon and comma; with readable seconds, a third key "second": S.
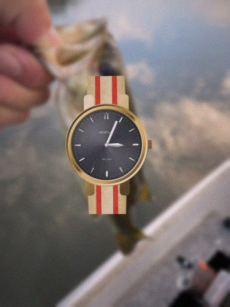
{"hour": 3, "minute": 4}
